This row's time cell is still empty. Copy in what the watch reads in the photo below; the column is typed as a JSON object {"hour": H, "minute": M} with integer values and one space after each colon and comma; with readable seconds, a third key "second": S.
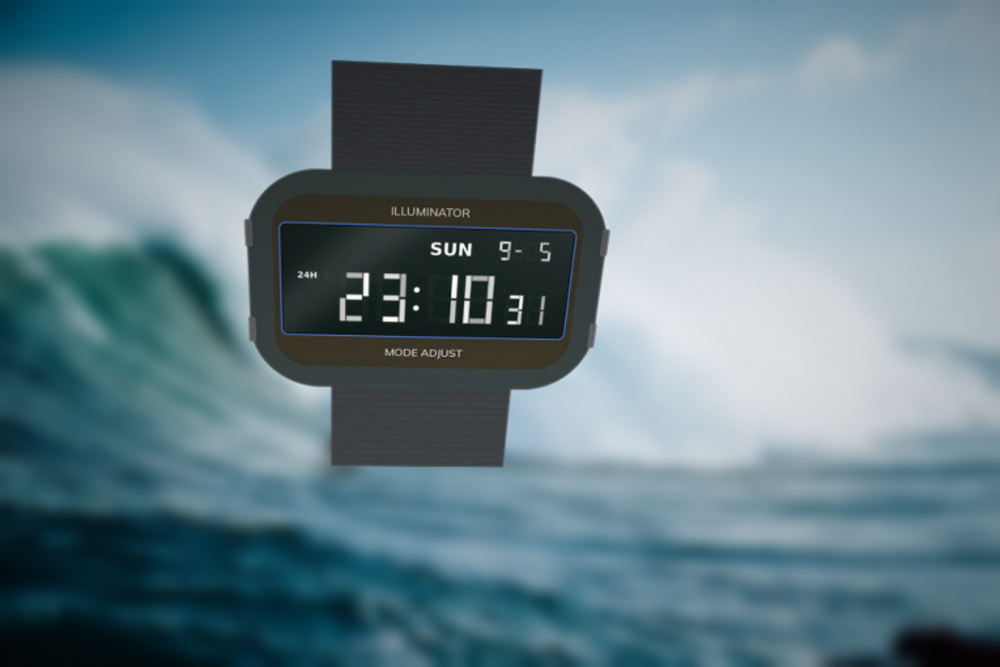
{"hour": 23, "minute": 10, "second": 31}
